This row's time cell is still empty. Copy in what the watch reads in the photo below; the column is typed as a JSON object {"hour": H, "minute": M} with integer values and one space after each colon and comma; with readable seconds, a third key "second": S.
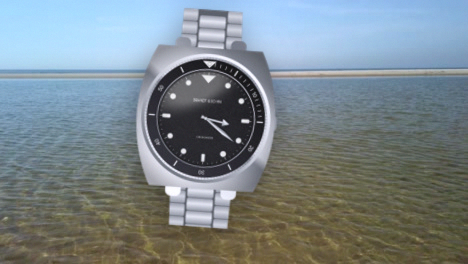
{"hour": 3, "minute": 21}
